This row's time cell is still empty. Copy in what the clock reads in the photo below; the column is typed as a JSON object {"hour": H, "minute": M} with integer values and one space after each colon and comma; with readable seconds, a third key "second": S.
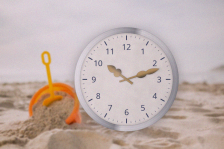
{"hour": 10, "minute": 12}
